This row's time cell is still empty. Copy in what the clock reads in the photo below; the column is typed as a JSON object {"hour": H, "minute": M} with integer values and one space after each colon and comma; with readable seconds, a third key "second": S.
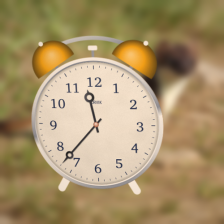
{"hour": 11, "minute": 37}
